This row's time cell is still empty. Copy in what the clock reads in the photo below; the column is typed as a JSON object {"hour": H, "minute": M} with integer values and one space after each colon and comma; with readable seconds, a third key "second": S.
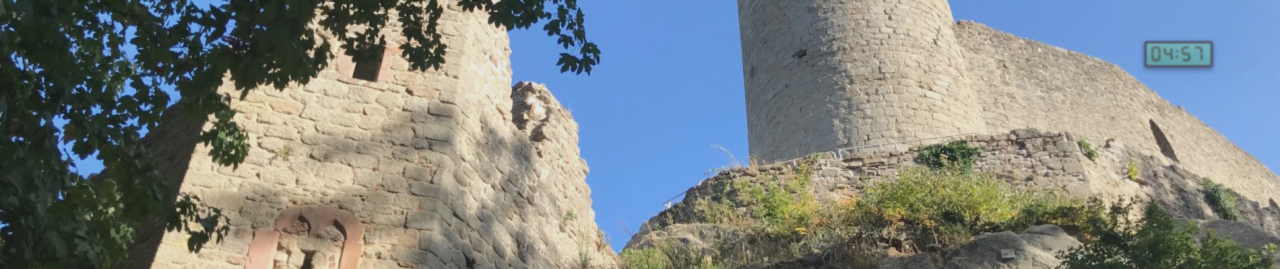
{"hour": 4, "minute": 57}
